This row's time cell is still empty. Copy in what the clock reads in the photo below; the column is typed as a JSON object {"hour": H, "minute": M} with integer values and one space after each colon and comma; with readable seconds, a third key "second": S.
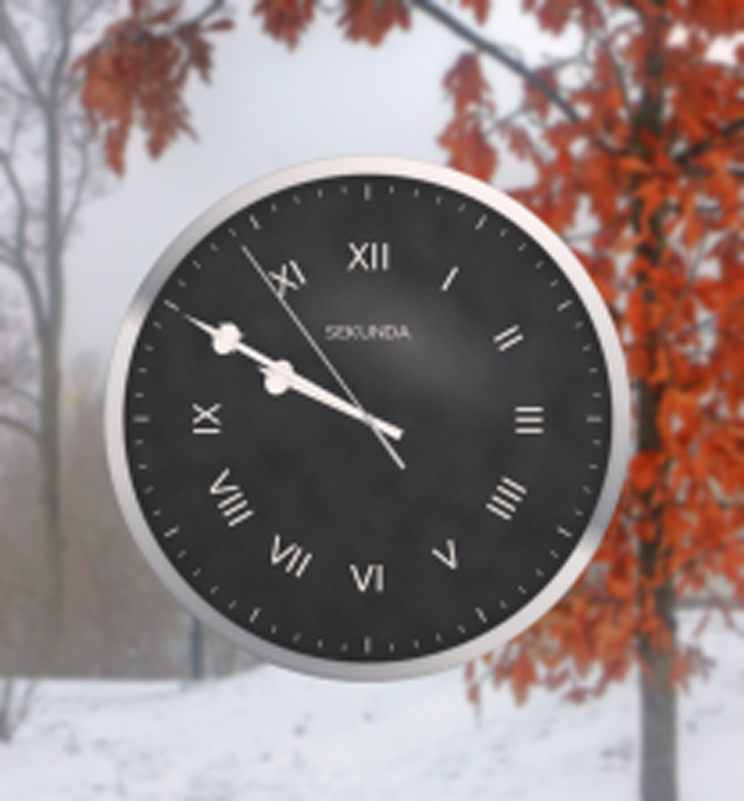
{"hour": 9, "minute": 49, "second": 54}
